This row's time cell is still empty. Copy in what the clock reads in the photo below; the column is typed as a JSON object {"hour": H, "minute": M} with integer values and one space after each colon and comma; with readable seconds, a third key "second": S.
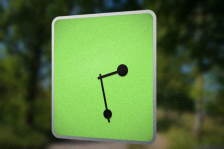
{"hour": 2, "minute": 28}
